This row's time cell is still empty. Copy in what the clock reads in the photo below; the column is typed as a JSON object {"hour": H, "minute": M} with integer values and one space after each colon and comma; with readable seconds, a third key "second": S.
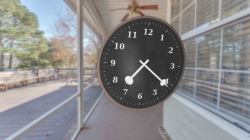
{"hour": 7, "minute": 21}
